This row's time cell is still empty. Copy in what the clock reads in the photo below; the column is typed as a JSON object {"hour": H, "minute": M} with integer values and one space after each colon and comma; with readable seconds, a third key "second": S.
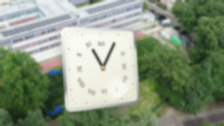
{"hour": 11, "minute": 5}
